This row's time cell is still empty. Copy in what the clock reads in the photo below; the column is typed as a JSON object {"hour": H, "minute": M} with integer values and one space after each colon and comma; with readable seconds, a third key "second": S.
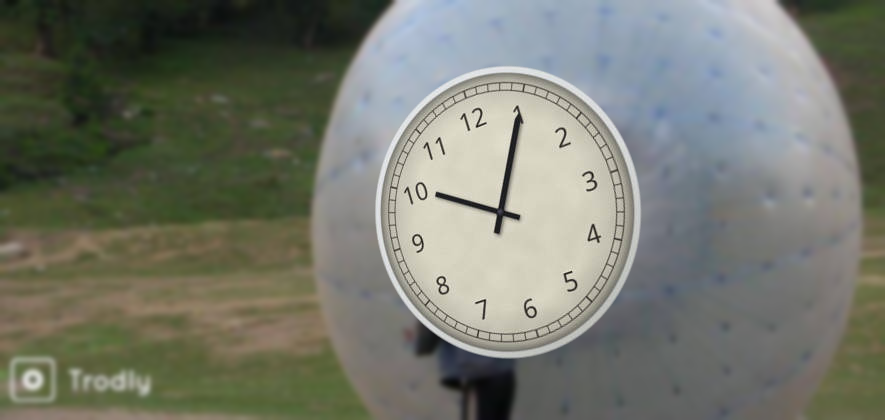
{"hour": 10, "minute": 5}
